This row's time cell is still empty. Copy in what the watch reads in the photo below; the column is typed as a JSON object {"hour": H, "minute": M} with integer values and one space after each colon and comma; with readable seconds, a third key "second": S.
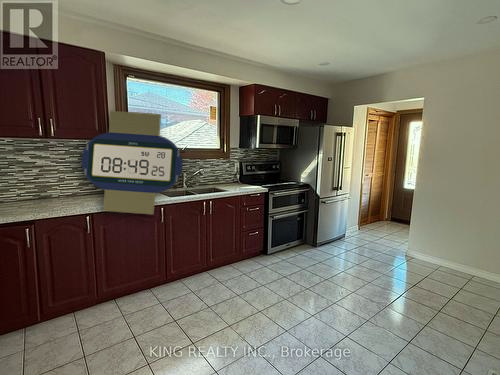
{"hour": 8, "minute": 49, "second": 25}
